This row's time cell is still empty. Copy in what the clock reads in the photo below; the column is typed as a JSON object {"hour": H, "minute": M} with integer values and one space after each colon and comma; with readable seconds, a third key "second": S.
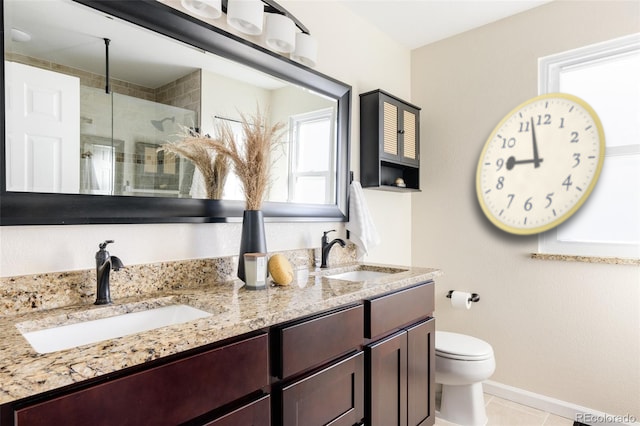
{"hour": 8, "minute": 57}
